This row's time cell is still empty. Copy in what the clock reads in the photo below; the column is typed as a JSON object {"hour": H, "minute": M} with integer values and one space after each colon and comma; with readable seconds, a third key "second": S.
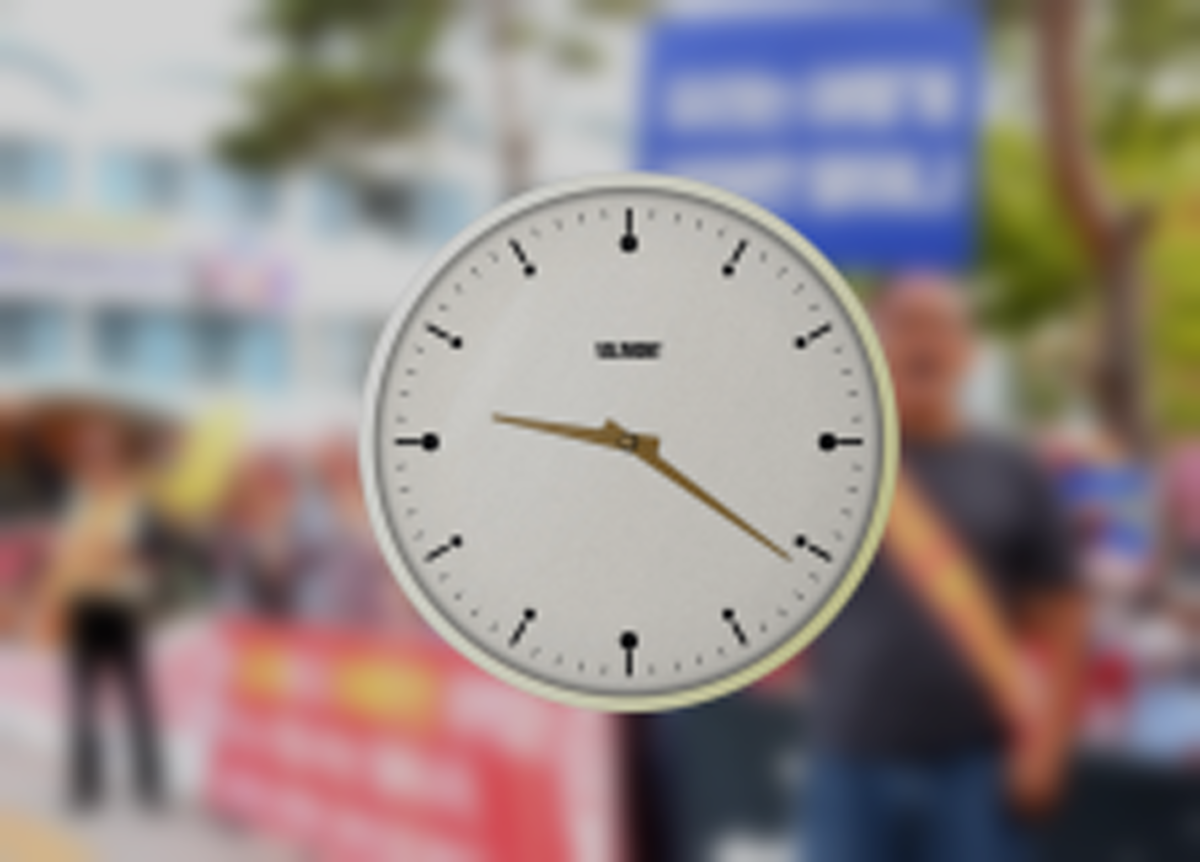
{"hour": 9, "minute": 21}
